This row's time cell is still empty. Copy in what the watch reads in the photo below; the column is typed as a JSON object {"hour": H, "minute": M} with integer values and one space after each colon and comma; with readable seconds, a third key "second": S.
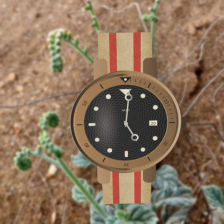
{"hour": 5, "minute": 1}
